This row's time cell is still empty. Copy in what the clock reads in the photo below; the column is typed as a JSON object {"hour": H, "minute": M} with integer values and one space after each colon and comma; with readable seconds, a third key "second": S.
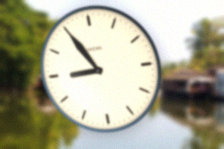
{"hour": 8, "minute": 55}
